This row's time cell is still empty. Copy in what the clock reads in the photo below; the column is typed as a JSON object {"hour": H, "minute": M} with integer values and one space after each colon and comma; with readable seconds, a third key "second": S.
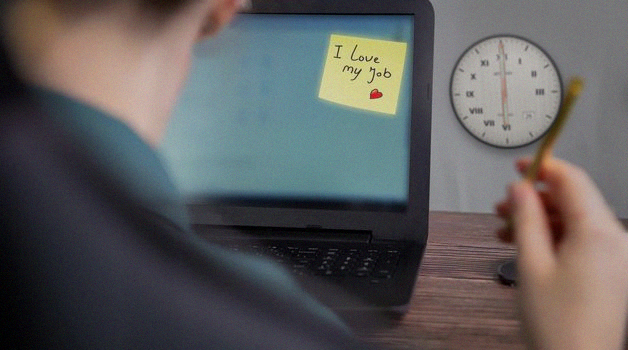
{"hour": 6, "minute": 0}
